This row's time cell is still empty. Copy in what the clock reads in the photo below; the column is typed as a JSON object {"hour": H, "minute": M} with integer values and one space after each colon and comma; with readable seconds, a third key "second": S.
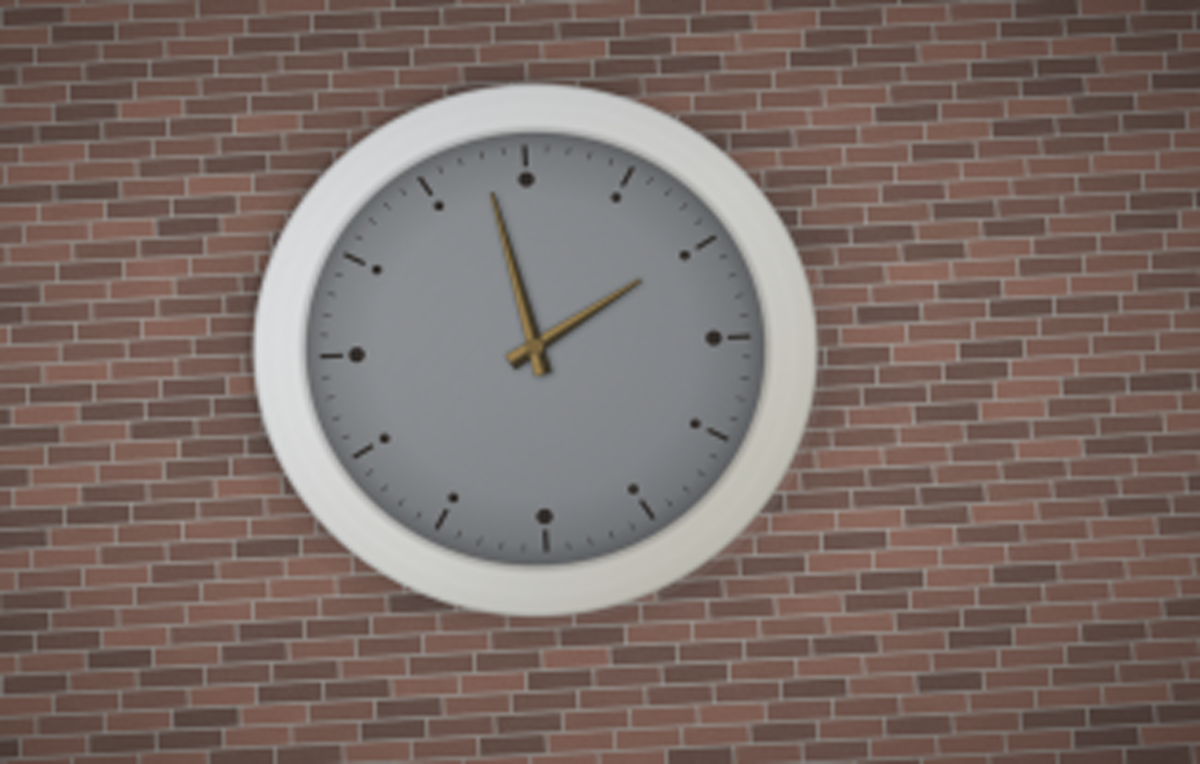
{"hour": 1, "minute": 58}
